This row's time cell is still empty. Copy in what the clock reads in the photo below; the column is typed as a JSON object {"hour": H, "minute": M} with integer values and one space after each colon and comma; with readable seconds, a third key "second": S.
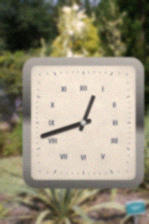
{"hour": 12, "minute": 42}
